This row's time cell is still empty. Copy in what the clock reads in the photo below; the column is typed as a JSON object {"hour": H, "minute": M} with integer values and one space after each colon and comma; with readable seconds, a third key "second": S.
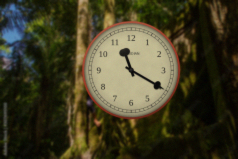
{"hour": 11, "minute": 20}
